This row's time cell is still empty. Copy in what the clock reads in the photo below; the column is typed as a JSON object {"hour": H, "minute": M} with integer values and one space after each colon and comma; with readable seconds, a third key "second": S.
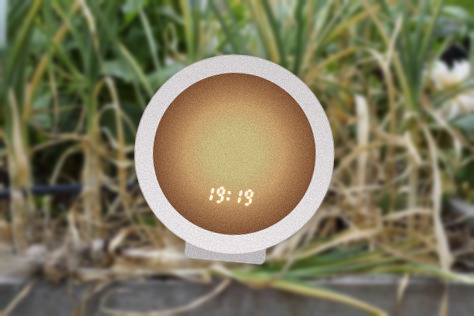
{"hour": 19, "minute": 19}
